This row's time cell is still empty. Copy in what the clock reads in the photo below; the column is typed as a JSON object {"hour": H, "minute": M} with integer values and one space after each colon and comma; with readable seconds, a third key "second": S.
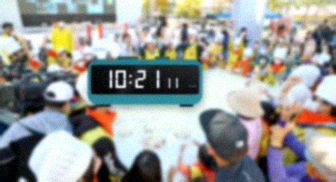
{"hour": 10, "minute": 21}
